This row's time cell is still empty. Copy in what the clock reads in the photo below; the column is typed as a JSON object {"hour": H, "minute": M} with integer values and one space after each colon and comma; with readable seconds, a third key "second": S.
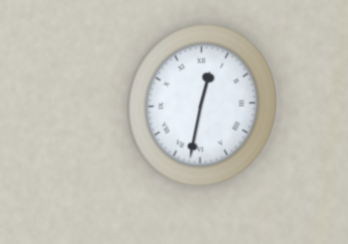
{"hour": 12, "minute": 32}
